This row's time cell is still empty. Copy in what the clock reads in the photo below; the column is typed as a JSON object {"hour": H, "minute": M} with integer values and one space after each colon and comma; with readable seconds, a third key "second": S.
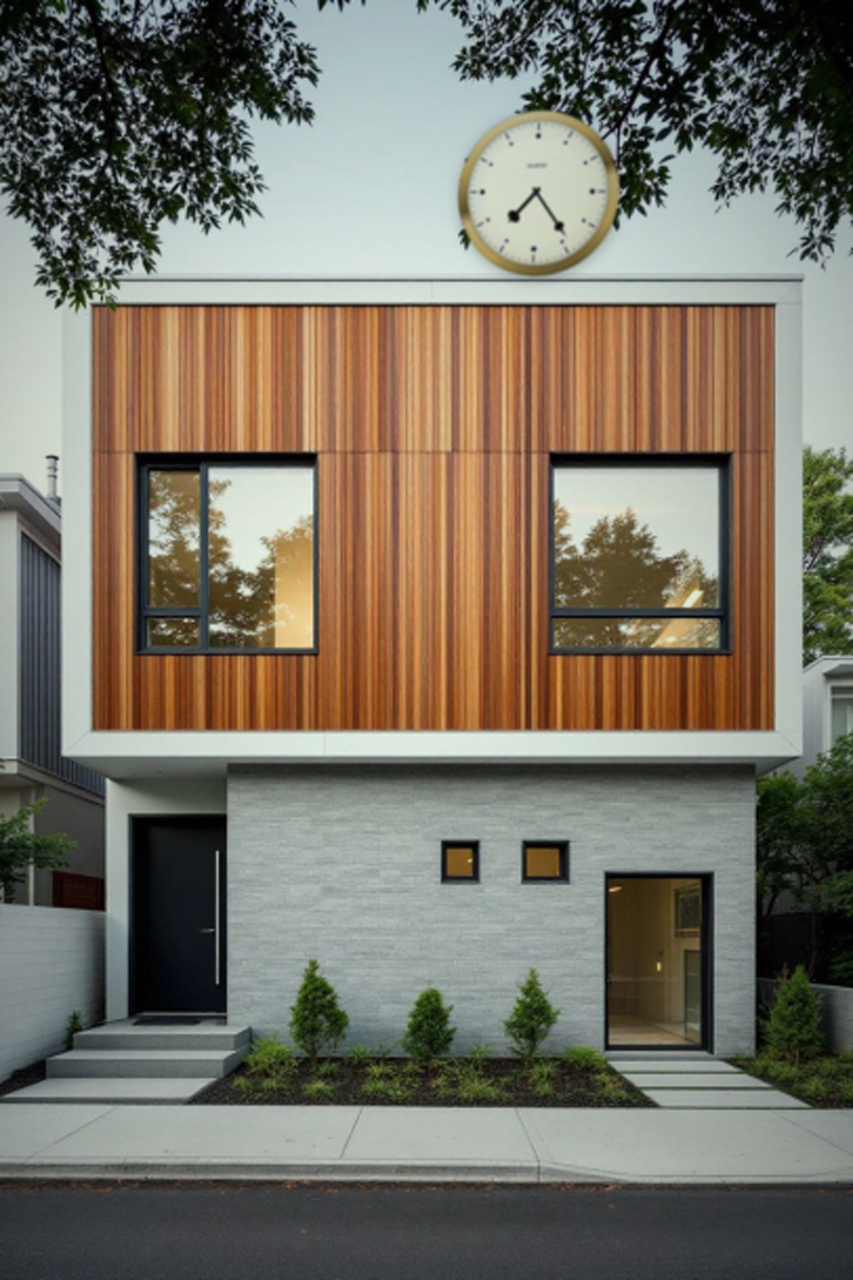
{"hour": 7, "minute": 24}
